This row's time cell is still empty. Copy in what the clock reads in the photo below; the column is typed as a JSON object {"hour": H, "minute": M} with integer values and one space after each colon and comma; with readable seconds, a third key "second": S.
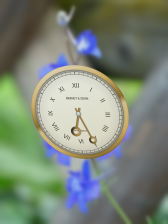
{"hour": 6, "minute": 26}
